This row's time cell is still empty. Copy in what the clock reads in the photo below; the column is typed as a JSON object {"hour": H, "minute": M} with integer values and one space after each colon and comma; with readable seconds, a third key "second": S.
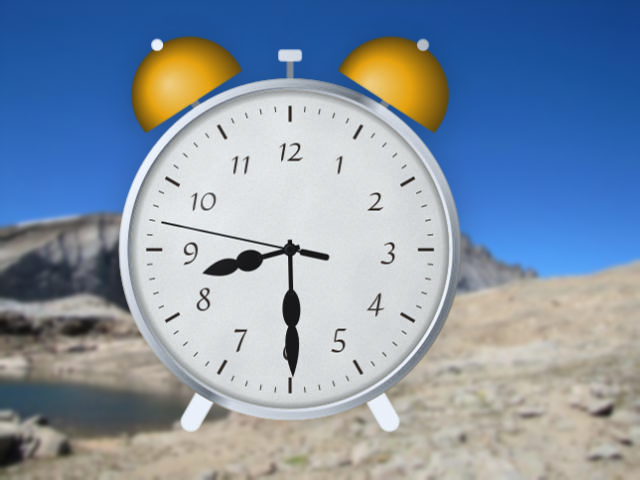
{"hour": 8, "minute": 29, "second": 47}
